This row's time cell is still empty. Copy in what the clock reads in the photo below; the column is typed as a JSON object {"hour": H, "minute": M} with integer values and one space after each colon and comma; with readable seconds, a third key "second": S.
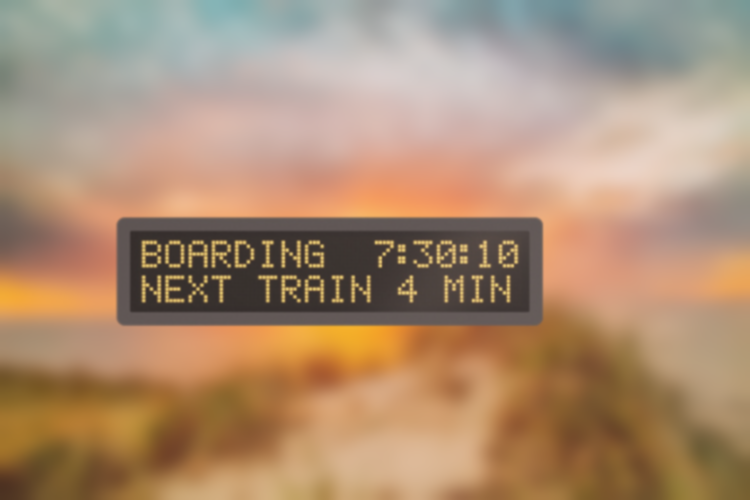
{"hour": 7, "minute": 30, "second": 10}
